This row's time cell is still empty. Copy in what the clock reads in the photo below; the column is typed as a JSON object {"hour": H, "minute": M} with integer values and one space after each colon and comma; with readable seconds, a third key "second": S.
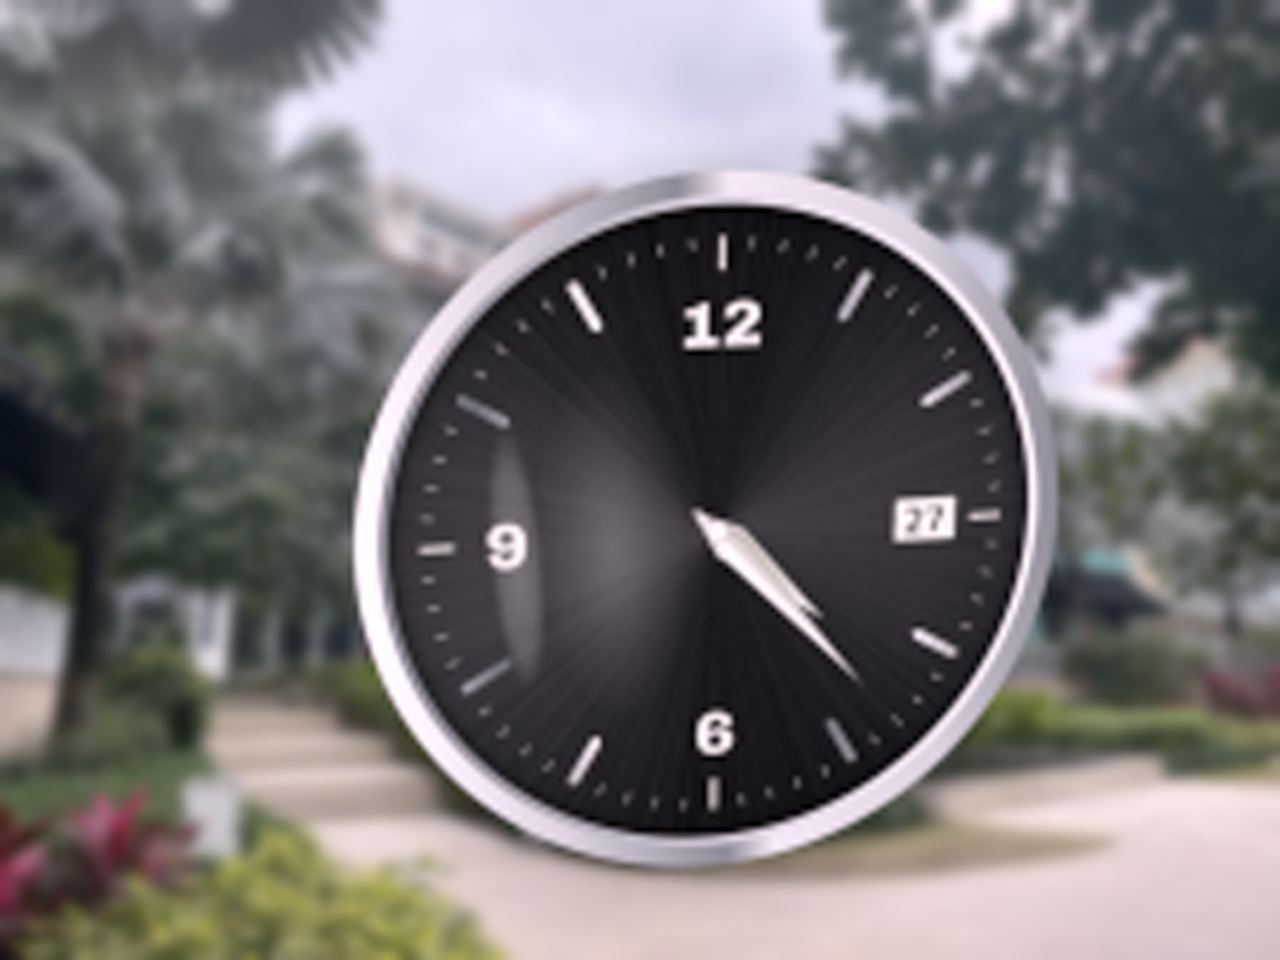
{"hour": 4, "minute": 23}
